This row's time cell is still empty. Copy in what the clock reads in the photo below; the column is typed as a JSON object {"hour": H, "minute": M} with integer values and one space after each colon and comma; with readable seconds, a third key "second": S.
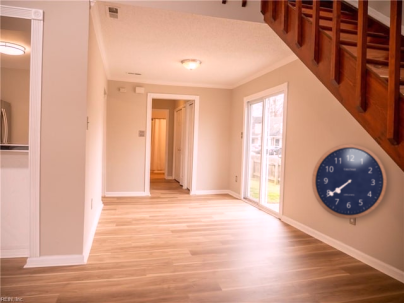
{"hour": 7, "minute": 39}
